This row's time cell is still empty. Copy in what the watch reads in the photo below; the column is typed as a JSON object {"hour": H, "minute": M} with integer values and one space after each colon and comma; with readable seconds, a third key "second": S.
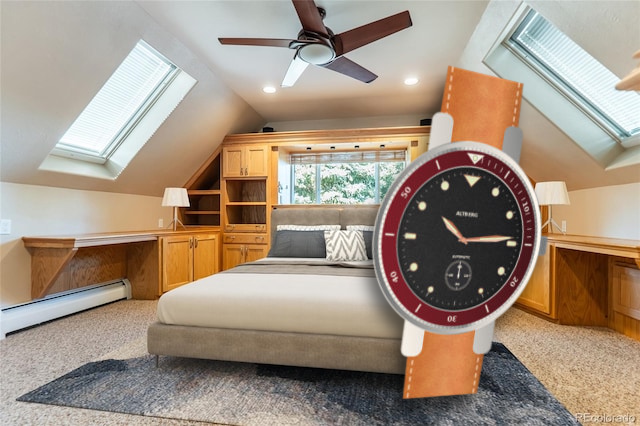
{"hour": 10, "minute": 14}
